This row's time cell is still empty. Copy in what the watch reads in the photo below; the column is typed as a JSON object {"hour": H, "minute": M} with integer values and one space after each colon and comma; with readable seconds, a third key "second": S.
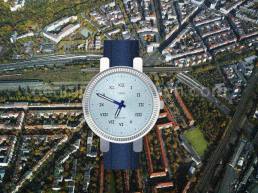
{"hour": 6, "minute": 49}
